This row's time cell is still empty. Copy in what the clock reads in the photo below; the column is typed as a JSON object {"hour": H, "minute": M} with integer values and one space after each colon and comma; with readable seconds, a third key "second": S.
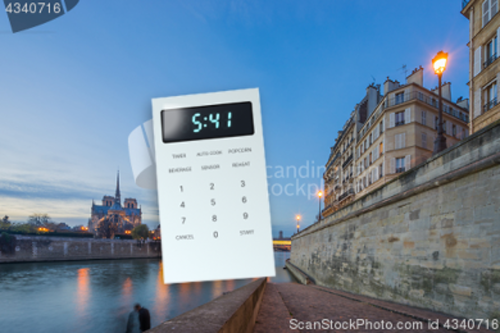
{"hour": 5, "minute": 41}
